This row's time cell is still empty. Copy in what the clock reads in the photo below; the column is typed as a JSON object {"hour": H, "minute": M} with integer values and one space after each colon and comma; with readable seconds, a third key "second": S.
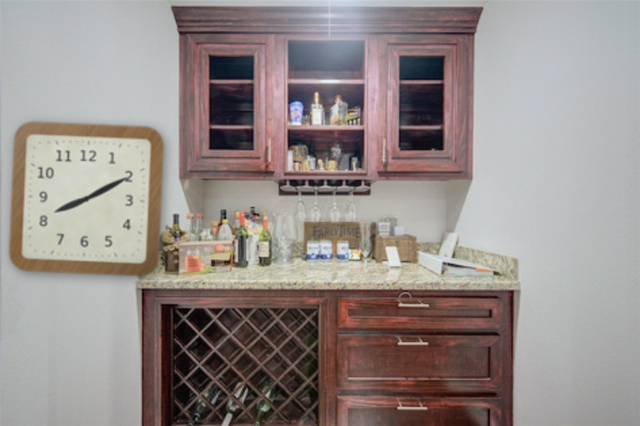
{"hour": 8, "minute": 10}
